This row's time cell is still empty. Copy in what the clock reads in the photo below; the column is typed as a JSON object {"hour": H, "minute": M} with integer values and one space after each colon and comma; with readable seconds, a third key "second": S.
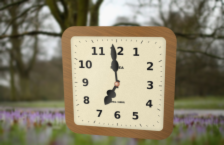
{"hour": 6, "minute": 59}
